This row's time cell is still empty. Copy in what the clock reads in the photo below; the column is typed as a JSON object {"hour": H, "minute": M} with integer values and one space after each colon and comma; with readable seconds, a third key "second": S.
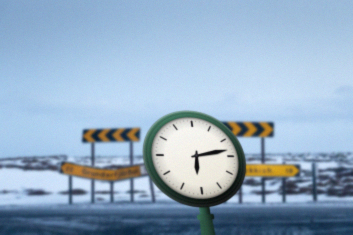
{"hour": 6, "minute": 13}
